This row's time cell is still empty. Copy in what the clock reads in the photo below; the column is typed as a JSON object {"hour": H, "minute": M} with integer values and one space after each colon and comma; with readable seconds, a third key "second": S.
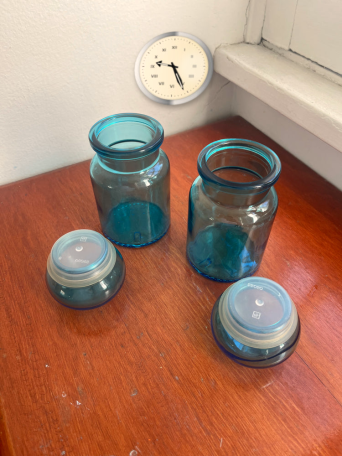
{"hour": 9, "minute": 26}
